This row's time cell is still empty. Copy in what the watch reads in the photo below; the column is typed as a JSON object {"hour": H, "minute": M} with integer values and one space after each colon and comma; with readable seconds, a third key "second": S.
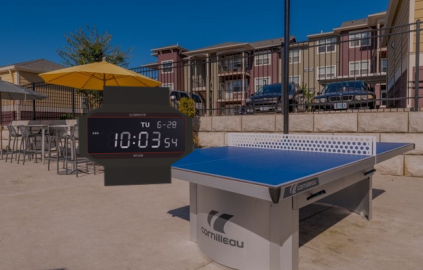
{"hour": 10, "minute": 3, "second": 54}
